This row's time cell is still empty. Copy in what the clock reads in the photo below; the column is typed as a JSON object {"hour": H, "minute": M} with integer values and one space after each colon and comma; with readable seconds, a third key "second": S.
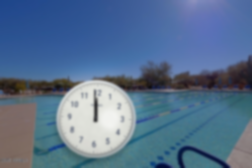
{"hour": 11, "minute": 59}
